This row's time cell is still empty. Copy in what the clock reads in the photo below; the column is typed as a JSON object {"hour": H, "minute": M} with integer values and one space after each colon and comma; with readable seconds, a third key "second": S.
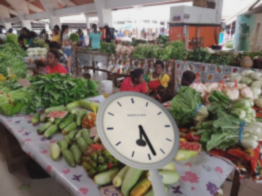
{"hour": 6, "minute": 28}
